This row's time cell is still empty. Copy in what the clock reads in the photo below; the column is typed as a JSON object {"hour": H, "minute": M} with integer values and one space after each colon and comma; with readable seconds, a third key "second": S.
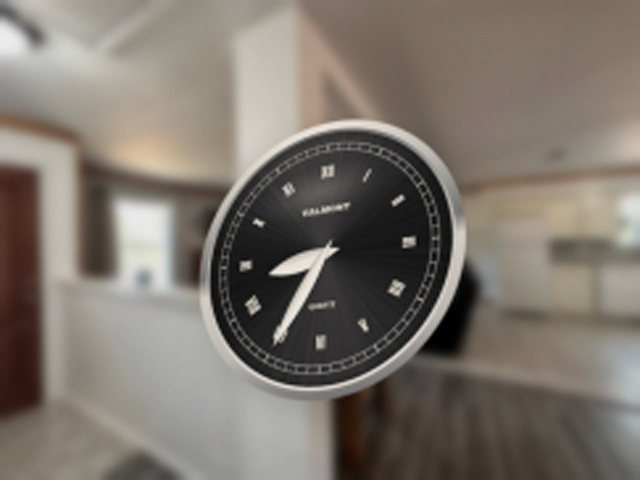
{"hour": 8, "minute": 35}
